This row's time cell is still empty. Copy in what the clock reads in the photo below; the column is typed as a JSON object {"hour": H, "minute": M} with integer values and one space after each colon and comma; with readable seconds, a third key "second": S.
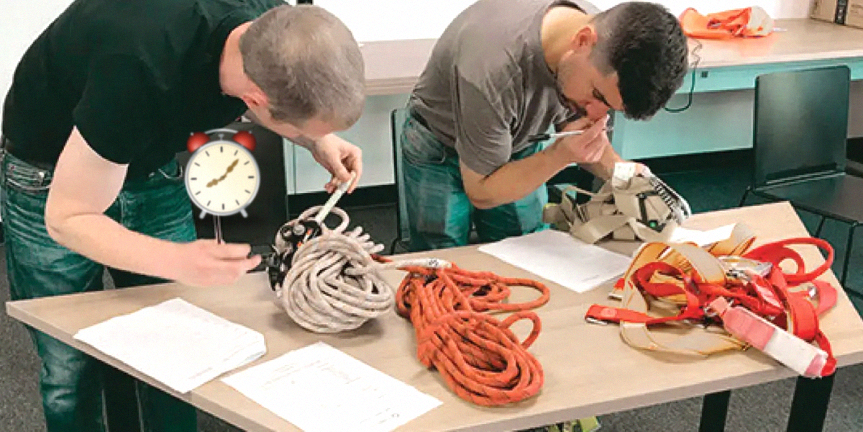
{"hour": 8, "minute": 7}
